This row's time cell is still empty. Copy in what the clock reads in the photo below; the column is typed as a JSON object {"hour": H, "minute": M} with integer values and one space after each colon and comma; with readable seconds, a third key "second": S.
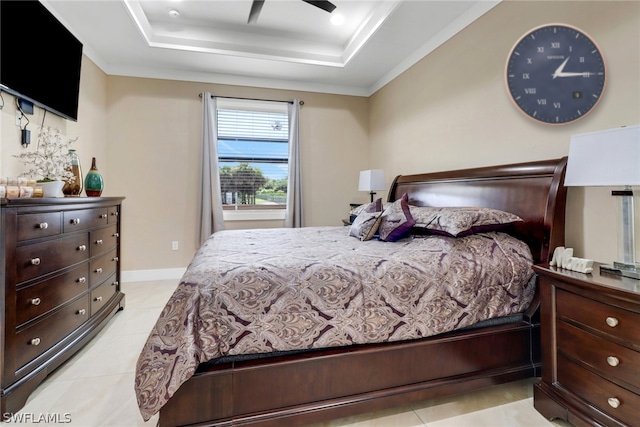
{"hour": 1, "minute": 15}
